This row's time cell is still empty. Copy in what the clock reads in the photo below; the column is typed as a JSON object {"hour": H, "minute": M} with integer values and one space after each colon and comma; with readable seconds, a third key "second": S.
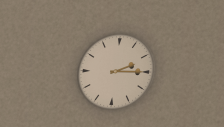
{"hour": 2, "minute": 15}
